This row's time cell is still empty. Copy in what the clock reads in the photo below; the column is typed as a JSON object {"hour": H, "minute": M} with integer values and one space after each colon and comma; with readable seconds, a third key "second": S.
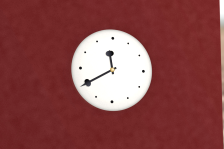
{"hour": 11, "minute": 40}
